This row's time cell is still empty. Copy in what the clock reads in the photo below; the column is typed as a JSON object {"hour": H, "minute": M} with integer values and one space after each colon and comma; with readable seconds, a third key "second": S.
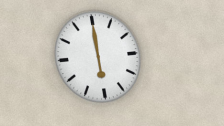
{"hour": 6, "minute": 0}
